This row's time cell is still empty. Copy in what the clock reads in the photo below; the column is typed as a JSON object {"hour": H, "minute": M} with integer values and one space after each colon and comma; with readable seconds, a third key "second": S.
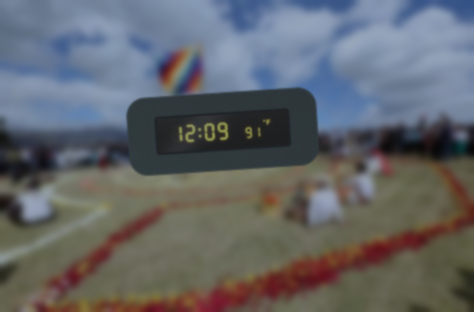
{"hour": 12, "minute": 9}
